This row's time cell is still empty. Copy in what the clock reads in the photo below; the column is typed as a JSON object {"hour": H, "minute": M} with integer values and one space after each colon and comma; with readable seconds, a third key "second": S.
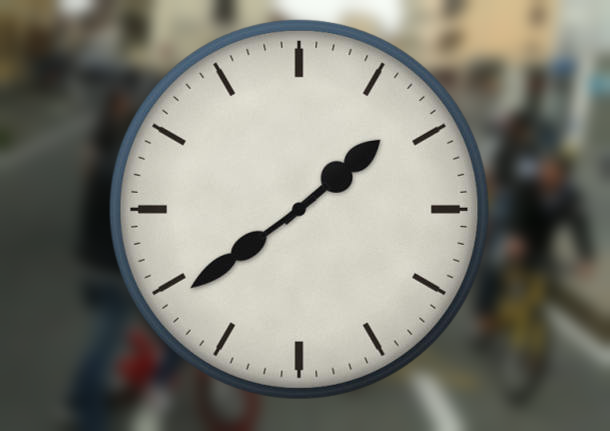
{"hour": 1, "minute": 39}
